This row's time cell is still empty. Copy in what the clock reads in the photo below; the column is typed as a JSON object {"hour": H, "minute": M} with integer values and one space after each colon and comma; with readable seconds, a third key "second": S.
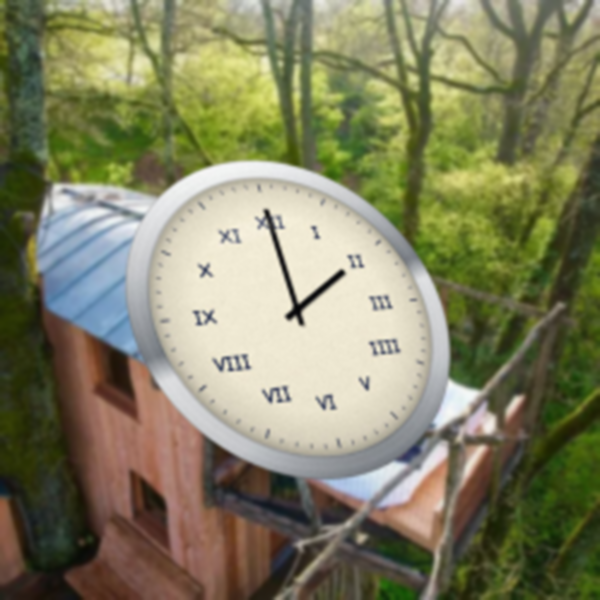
{"hour": 2, "minute": 0}
